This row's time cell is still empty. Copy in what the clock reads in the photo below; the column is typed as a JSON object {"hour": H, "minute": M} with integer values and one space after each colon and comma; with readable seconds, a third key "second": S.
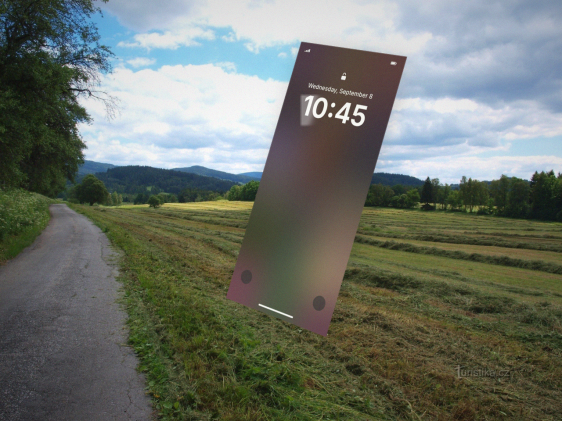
{"hour": 10, "minute": 45}
